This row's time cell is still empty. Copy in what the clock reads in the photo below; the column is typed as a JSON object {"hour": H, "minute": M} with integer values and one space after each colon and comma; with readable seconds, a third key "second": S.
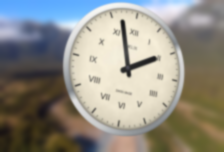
{"hour": 1, "minute": 57}
